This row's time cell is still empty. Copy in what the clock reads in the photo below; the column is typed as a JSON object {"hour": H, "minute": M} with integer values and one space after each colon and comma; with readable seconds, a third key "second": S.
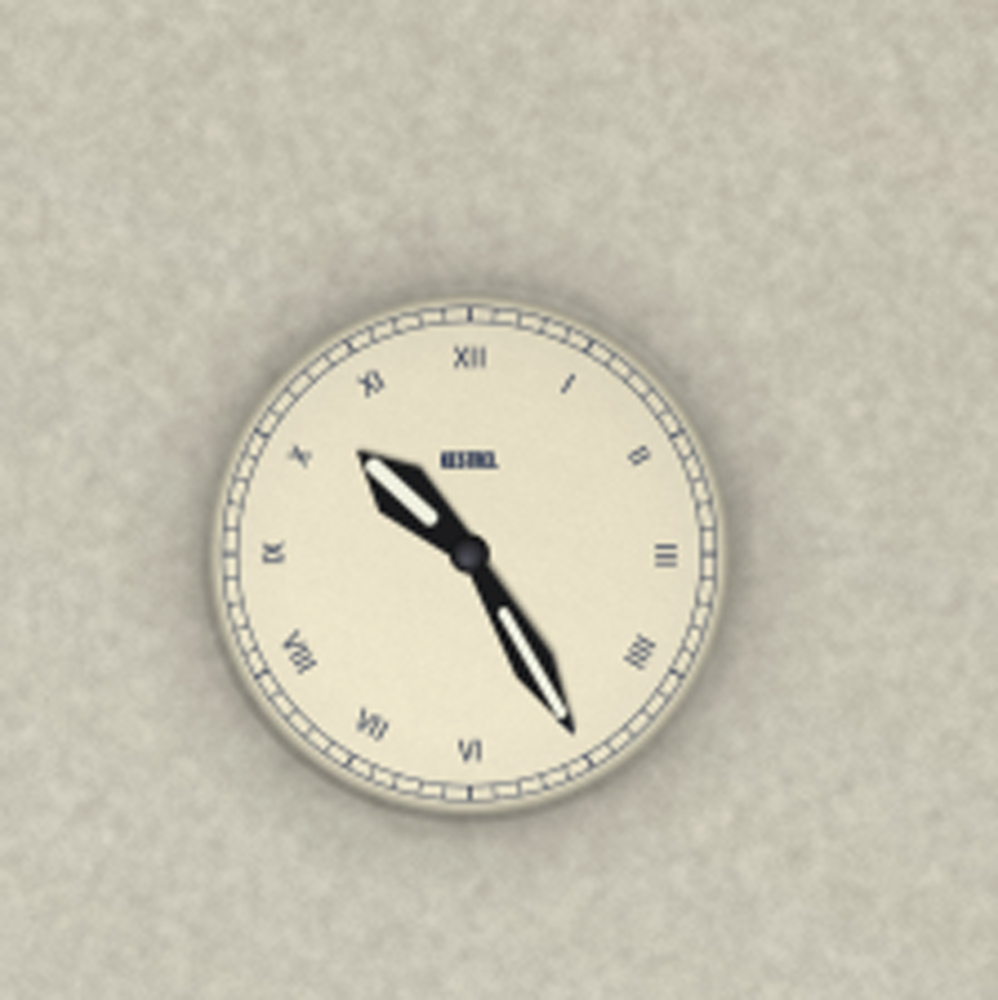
{"hour": 10, "minute": 25}
